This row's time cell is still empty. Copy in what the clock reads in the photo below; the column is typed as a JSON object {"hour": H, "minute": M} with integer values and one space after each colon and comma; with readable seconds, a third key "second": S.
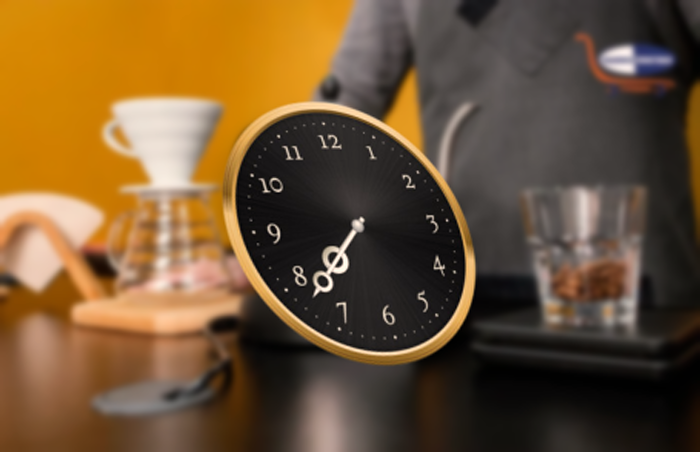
{"hour": 7, "minute": 38}
